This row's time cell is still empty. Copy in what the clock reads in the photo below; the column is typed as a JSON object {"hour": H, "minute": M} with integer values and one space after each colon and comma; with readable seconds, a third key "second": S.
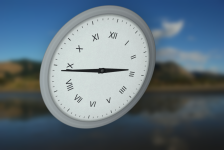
{"hour": 2, "minute": 44}
